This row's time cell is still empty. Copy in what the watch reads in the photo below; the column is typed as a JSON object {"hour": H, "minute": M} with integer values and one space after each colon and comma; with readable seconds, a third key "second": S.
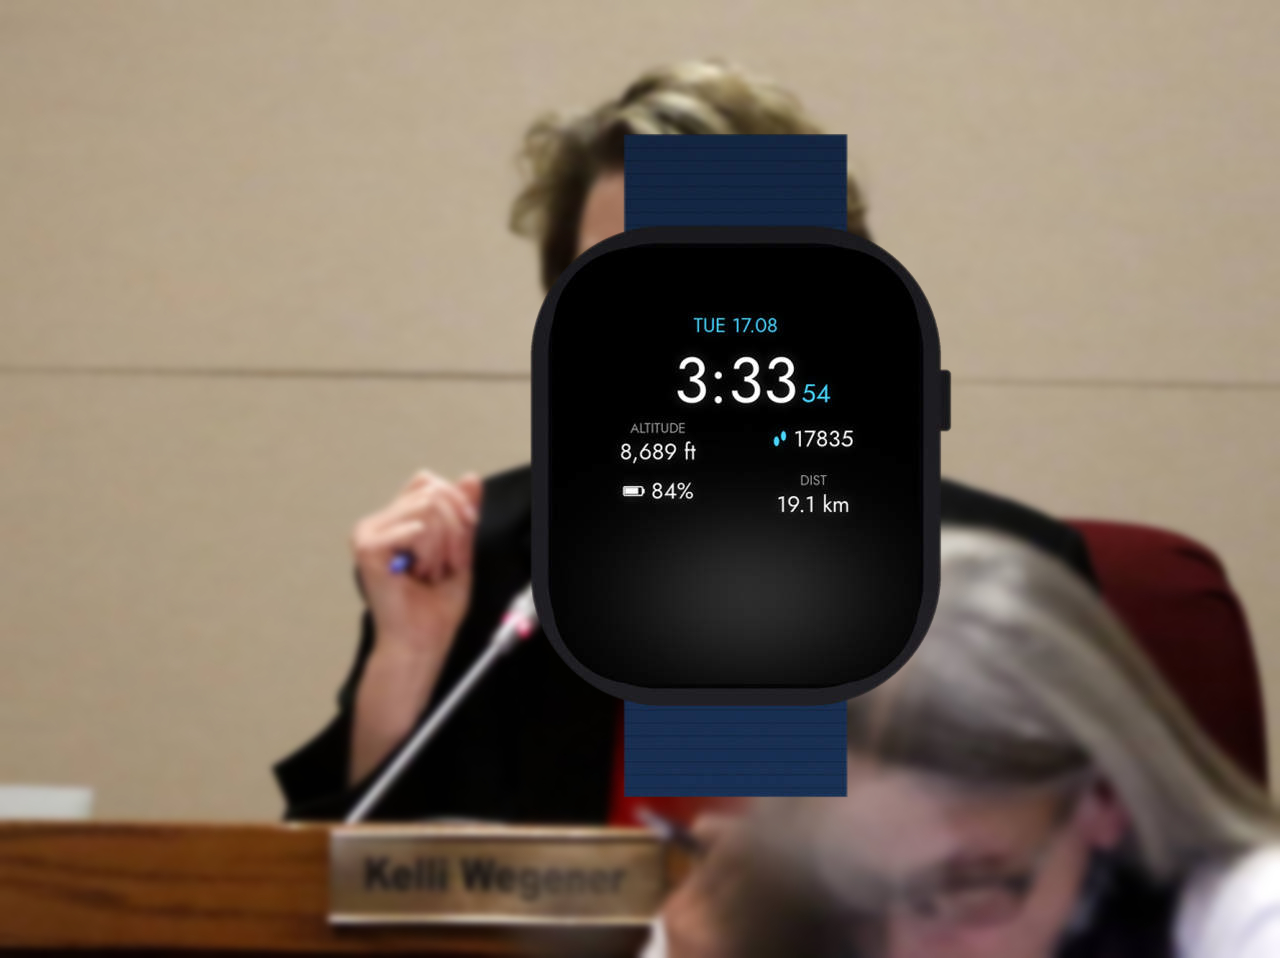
{"hour": 3, "minute": 33, "second": 54}
